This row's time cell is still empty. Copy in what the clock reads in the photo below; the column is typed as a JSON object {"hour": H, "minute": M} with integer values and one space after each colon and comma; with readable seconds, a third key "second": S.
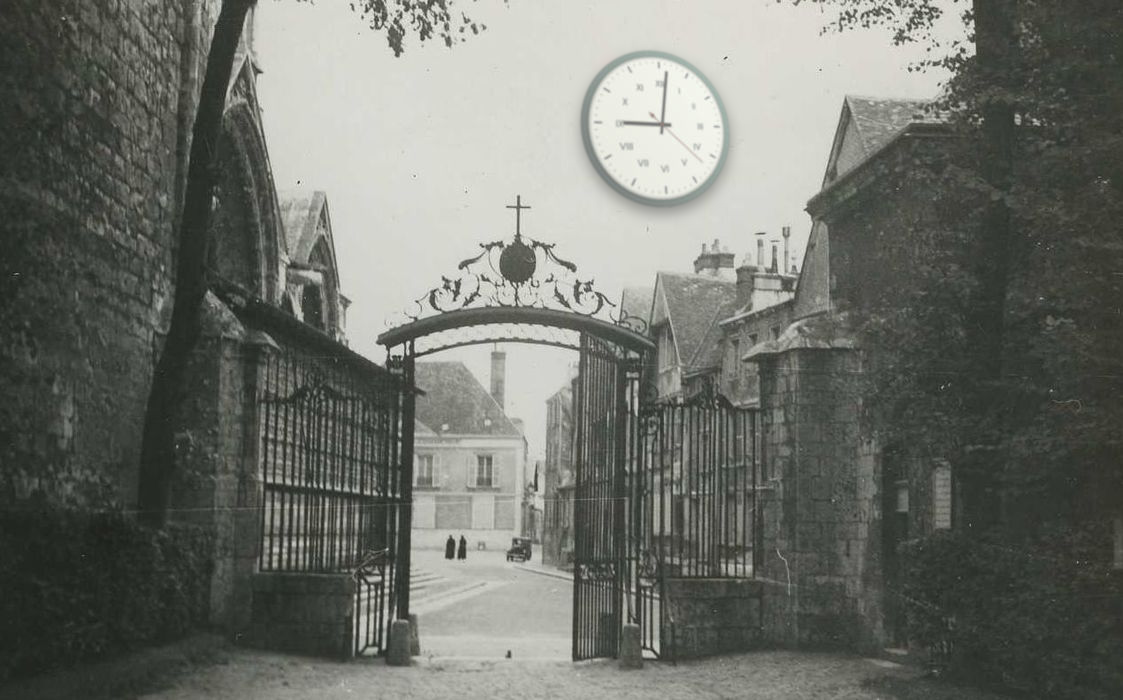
{"hour": 9, "minute": 1, "second": 22}
